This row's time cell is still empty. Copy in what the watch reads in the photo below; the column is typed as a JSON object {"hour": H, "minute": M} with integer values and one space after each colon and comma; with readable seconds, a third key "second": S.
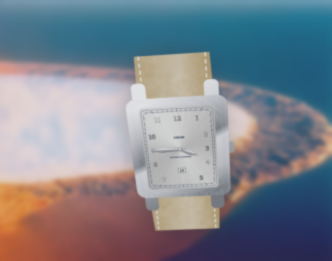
{"hour": 3, "minute": 45}
